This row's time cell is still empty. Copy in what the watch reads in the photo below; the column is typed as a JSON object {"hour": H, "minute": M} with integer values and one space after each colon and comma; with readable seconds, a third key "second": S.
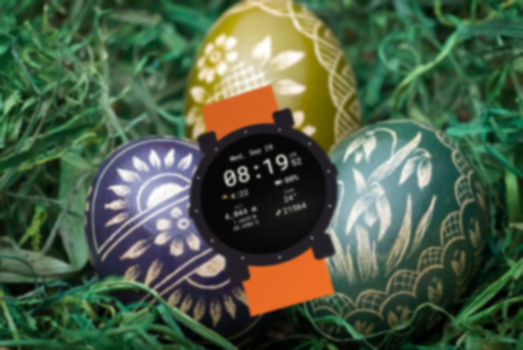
{"hour": 8, "minute": 19}
